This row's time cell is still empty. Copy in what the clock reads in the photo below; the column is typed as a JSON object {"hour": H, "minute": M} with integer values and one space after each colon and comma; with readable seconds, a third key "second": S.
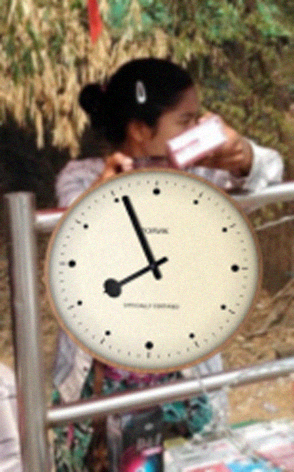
{"hour": 7, "minute": 56}
